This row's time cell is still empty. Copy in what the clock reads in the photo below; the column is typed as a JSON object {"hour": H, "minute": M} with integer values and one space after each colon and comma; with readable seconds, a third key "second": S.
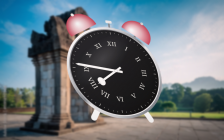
{"hour": 7, "minute": 46}
